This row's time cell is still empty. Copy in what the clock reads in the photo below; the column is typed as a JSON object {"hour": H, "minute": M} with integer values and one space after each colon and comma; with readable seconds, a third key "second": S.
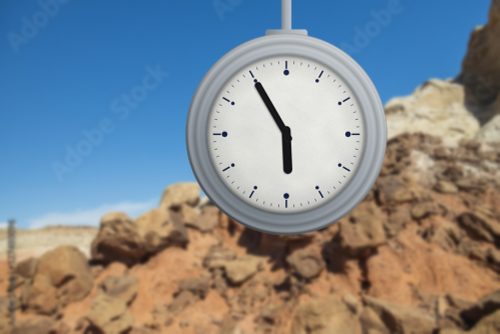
{"hour": 5, "minute": 55}
